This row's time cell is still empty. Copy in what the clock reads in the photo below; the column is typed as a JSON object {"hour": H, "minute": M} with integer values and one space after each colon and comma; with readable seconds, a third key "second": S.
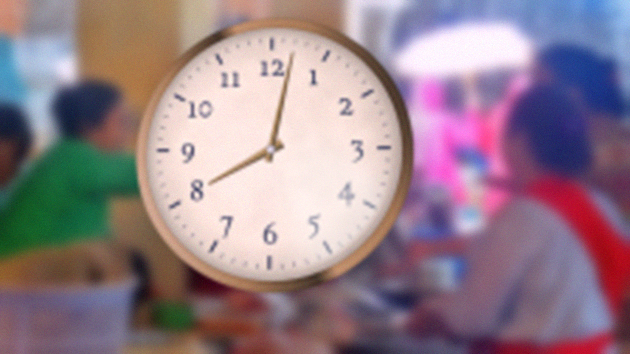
{"hour": 8, "minute": 2}
